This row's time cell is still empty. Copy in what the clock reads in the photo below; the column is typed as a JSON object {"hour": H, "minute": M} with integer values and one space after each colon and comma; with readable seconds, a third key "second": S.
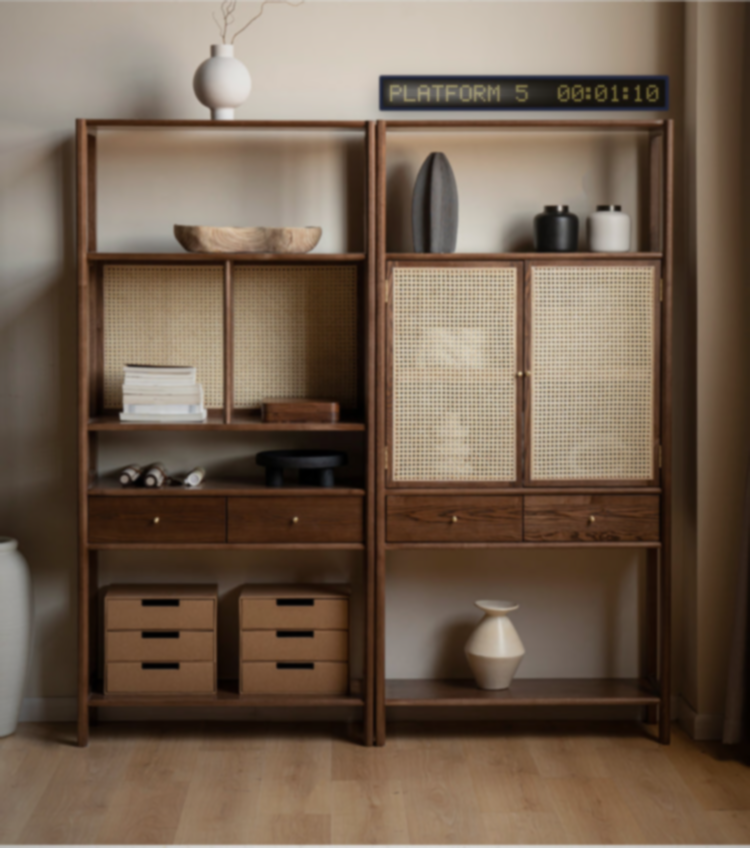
{"hour": 0, "minute": 1, "second": 10}
